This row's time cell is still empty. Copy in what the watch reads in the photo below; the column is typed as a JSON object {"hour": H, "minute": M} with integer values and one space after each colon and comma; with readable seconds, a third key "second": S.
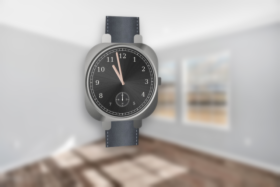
{"hour": 10, "minute": 58}
